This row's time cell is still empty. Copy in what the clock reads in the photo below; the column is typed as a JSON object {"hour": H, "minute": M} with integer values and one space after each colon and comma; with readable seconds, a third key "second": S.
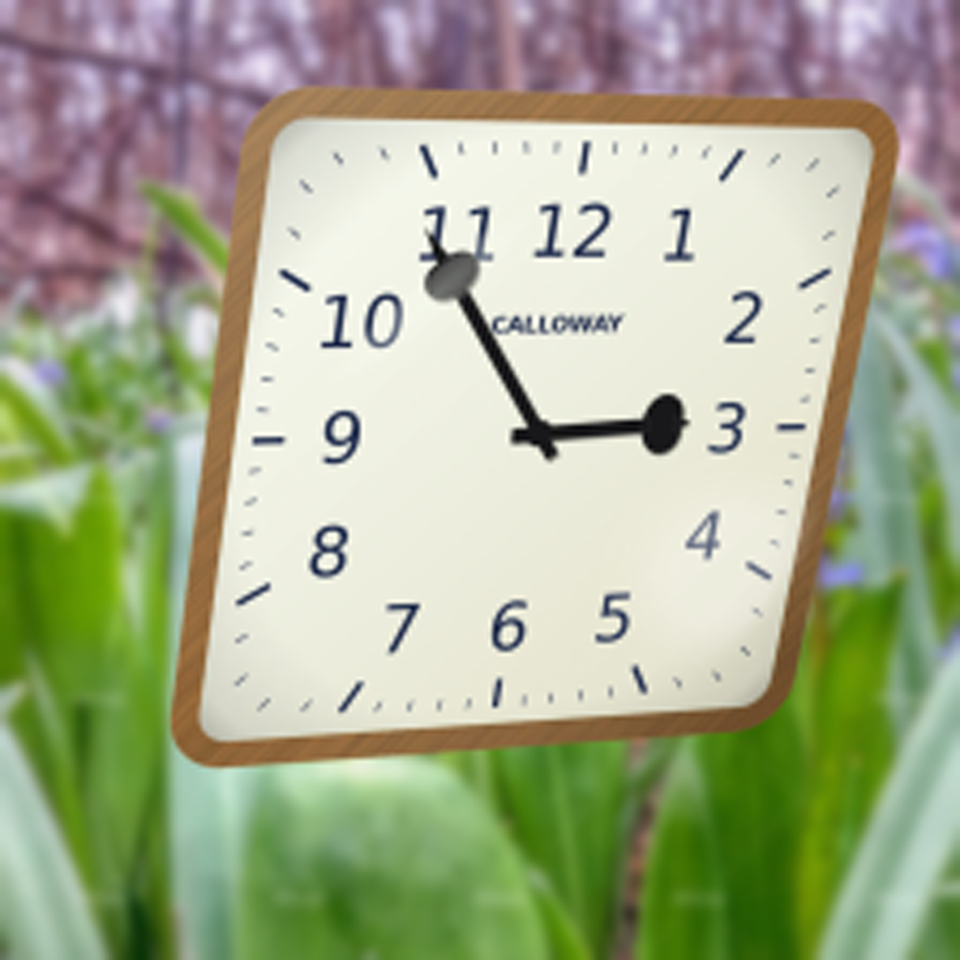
{"hour": 2, "minute": 54}
